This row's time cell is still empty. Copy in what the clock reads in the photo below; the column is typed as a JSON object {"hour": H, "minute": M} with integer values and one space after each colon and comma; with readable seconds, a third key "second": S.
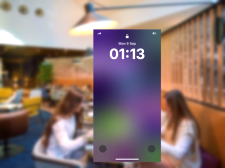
{"hour": 1, "minute": 13}
